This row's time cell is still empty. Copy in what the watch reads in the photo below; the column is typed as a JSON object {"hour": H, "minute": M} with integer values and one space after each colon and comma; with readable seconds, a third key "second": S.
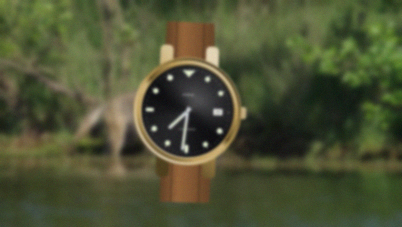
{"hour": 7, "minute": 31}
